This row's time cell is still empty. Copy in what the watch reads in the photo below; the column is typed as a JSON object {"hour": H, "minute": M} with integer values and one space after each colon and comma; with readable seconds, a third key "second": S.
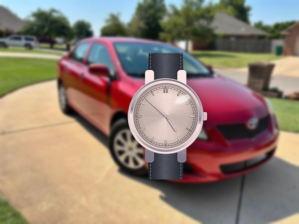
{"hour": 4, "minute": 52}
